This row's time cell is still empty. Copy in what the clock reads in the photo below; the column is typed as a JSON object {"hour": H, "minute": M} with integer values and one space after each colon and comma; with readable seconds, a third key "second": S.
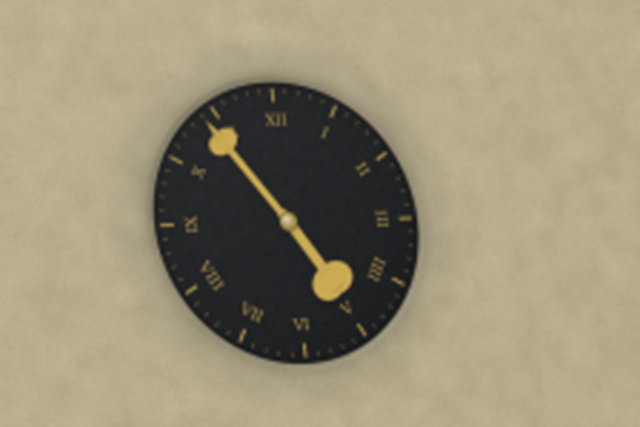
{"hour": 4, "minute": 54}
